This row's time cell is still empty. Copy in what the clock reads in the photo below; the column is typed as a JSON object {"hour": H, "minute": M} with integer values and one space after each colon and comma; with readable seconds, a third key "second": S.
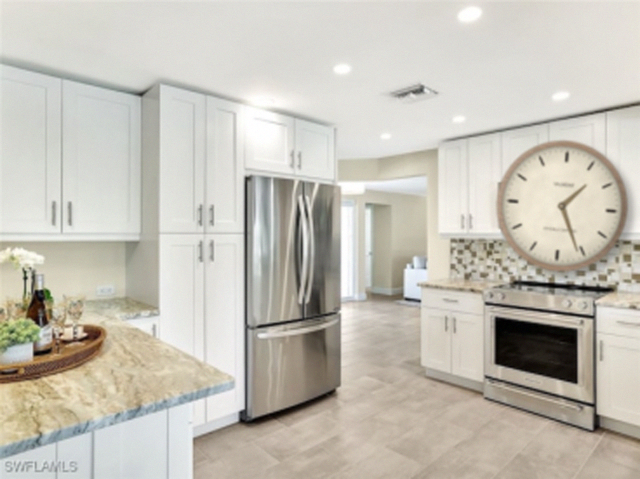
{"hour": 1, "minute": 26}
